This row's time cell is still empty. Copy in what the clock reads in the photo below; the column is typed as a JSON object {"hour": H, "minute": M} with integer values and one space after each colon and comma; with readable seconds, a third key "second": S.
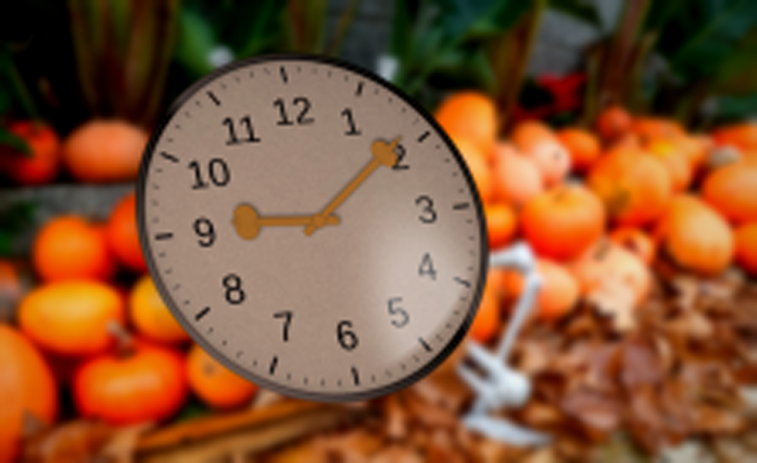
{"hour": 9, "minute": 9}
